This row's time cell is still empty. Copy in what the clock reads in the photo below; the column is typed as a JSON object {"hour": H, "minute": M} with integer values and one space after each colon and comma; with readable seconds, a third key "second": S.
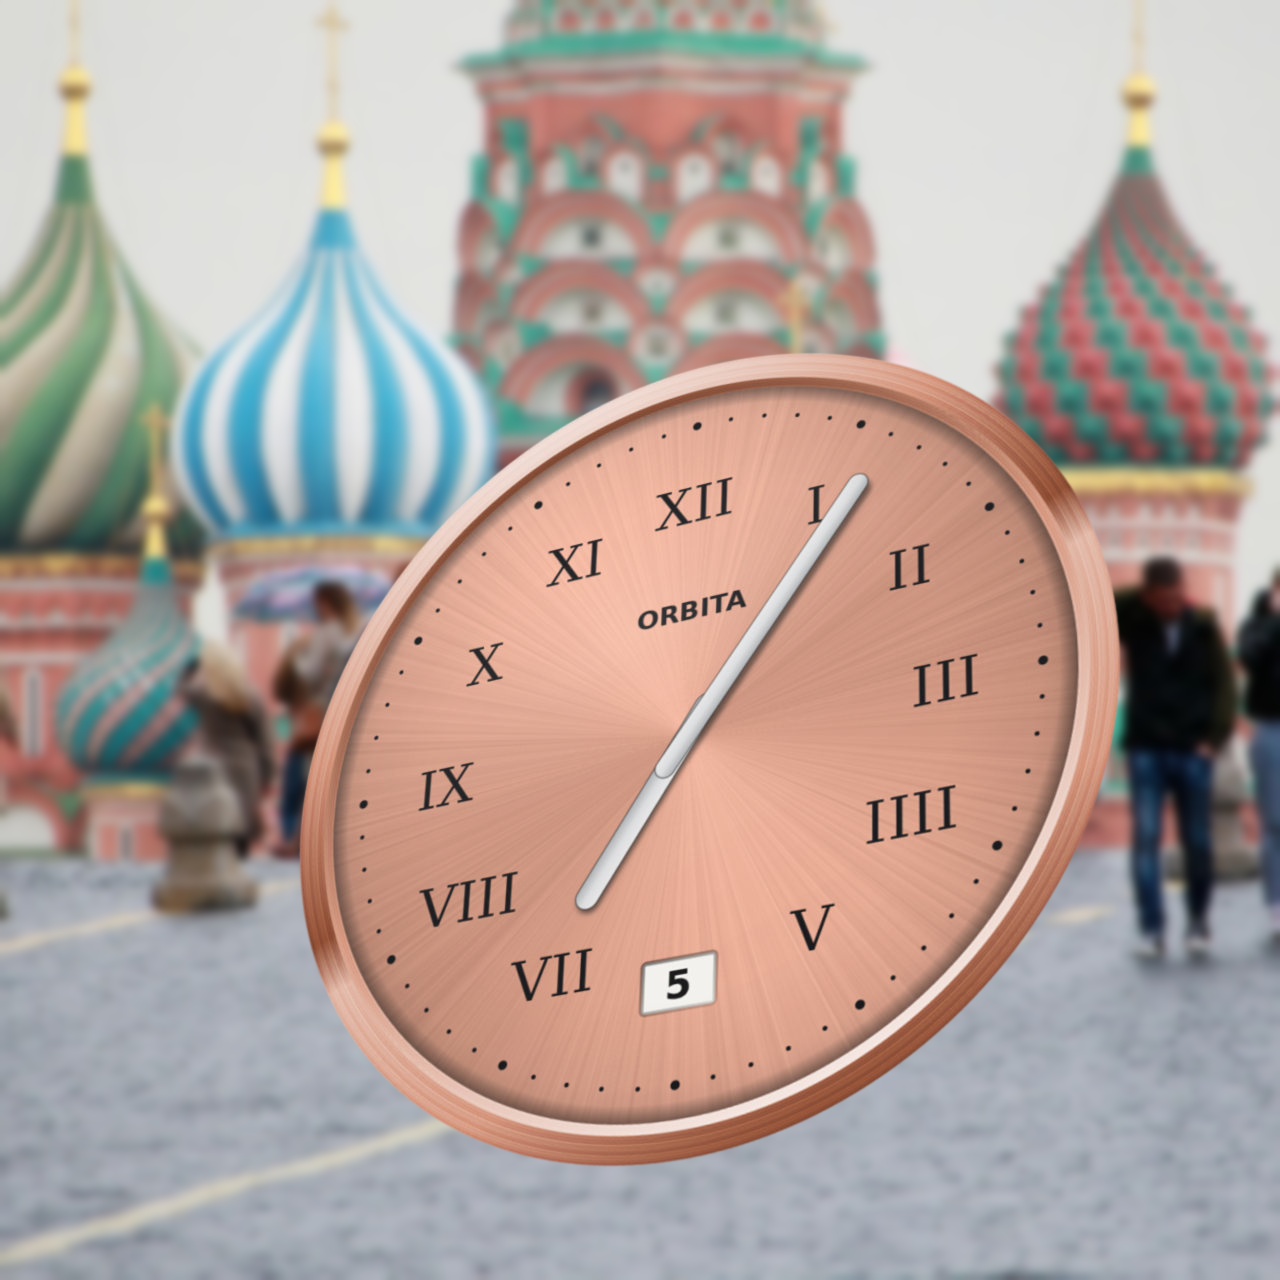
{"hour": 7, "minute": 6}
